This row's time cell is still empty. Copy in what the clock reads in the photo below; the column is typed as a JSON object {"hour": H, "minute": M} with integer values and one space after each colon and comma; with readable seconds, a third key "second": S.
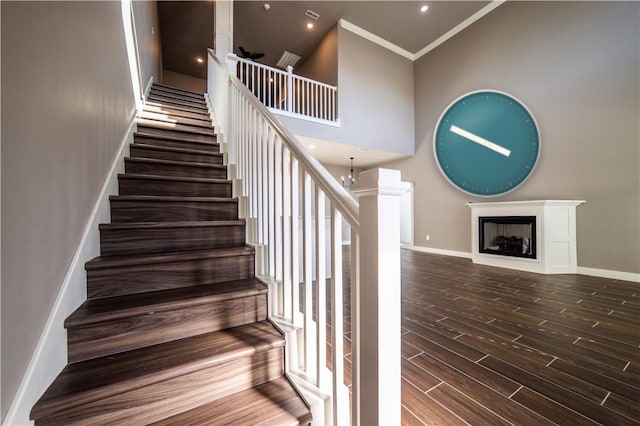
{"hour": 3, "minute": 49}
